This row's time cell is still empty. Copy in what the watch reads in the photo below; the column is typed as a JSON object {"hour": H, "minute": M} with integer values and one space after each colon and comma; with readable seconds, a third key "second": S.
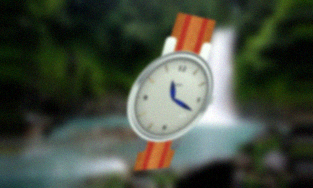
{"hour": 11, "minute": 19}
